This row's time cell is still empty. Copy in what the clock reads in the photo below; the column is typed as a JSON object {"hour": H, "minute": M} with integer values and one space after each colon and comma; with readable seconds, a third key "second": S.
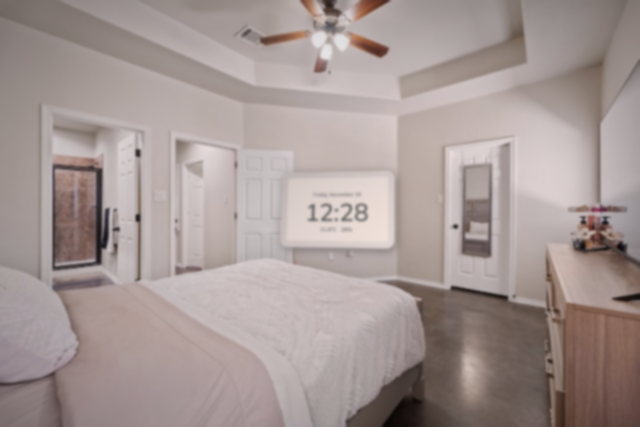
{"hour": 12, "minute": 28}
